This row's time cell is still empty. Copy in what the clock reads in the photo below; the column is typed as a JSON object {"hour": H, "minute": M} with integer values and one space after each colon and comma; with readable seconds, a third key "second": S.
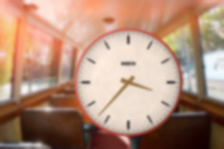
{"hour": 3, "minute": 37}
